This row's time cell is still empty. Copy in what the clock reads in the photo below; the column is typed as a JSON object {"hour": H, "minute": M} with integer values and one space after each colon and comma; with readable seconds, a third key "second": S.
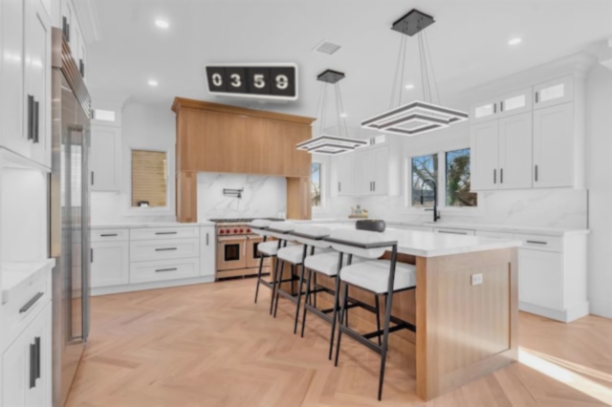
{"hour": 3, "minute": 59}
